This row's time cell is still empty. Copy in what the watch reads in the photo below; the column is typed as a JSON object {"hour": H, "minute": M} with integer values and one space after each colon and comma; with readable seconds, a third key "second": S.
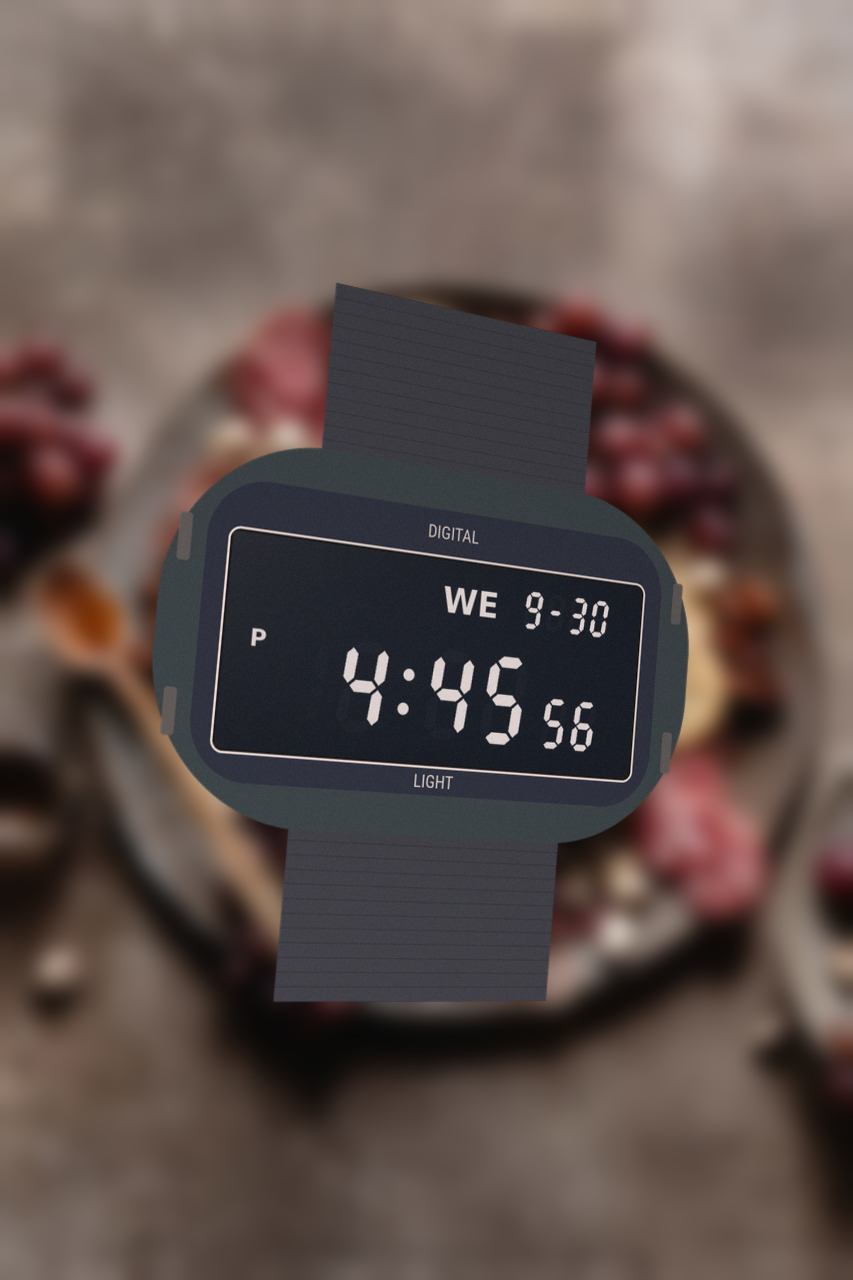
{"hour": 4, "minute": 45, "second": 56}
